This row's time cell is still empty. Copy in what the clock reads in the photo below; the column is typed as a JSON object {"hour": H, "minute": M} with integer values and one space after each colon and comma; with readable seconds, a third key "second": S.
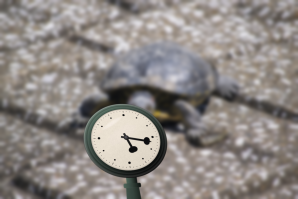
{"hour": 5, "minute": 17}
